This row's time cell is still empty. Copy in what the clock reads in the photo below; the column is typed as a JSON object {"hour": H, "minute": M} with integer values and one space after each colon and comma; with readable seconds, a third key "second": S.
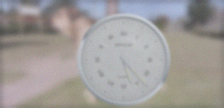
{"hour": 5, "minute": 23}
